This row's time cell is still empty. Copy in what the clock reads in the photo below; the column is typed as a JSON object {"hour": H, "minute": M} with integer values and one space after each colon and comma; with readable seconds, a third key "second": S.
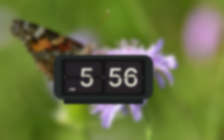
{"hour": 5, "minute": 56}
